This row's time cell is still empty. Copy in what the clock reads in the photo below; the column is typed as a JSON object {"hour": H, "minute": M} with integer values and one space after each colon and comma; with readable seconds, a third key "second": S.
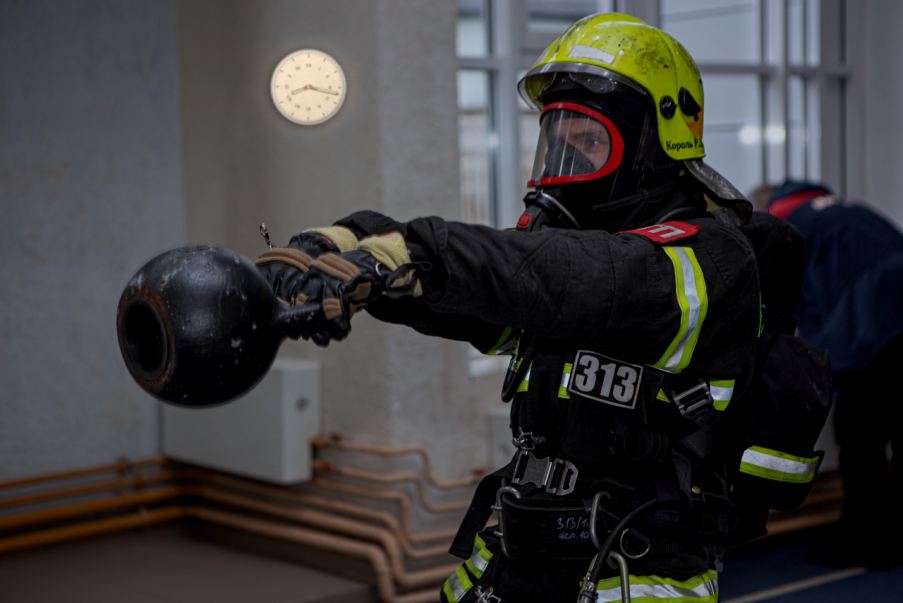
{"hour": 8, "minute": 17}
